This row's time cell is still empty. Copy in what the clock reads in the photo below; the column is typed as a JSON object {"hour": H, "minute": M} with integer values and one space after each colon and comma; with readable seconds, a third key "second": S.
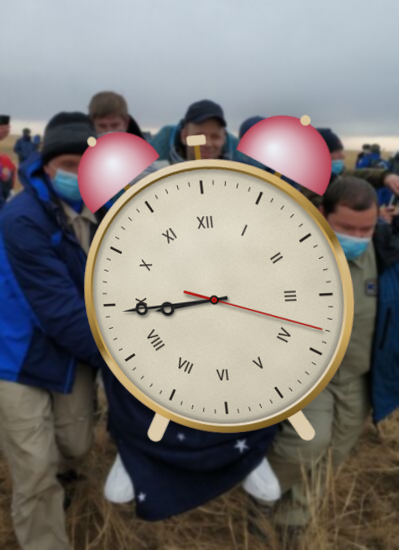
{"hour": 8, "minute": 44, "second": 18}
